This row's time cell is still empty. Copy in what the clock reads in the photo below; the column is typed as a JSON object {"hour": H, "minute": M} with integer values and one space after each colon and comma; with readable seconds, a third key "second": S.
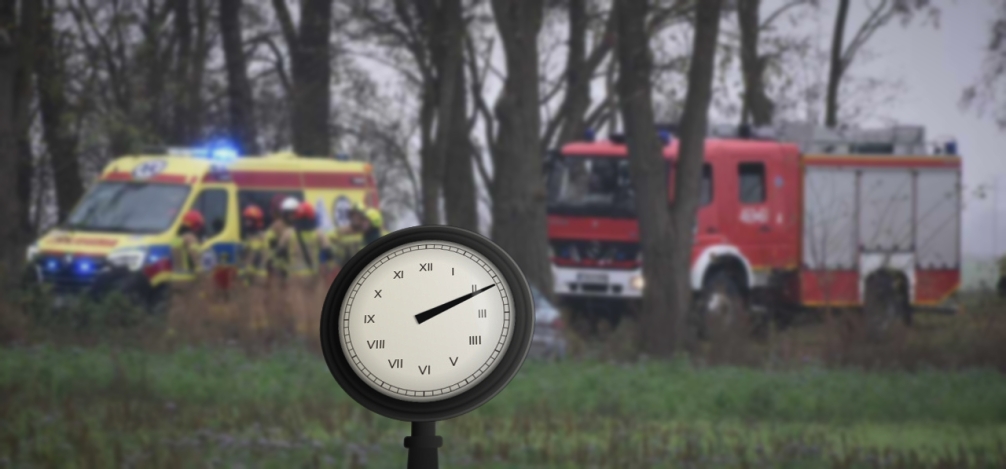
{"hour": 2, "minute": 11}
